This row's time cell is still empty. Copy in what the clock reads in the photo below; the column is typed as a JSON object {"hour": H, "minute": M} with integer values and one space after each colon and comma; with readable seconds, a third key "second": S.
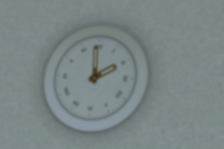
{"hour": 1, "minute": 59}
